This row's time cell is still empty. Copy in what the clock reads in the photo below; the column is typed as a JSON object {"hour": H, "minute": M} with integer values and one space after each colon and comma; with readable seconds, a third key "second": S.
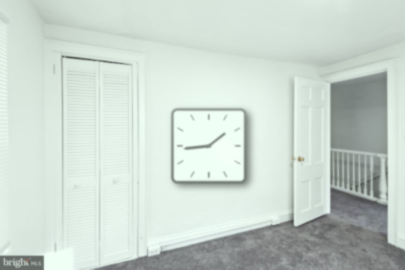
{"hour": 1, "minute": 44}
